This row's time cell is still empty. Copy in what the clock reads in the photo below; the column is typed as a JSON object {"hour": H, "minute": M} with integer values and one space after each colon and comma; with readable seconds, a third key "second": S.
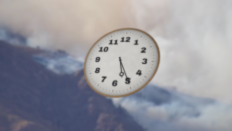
{"hour": 5, "minute": 25}
